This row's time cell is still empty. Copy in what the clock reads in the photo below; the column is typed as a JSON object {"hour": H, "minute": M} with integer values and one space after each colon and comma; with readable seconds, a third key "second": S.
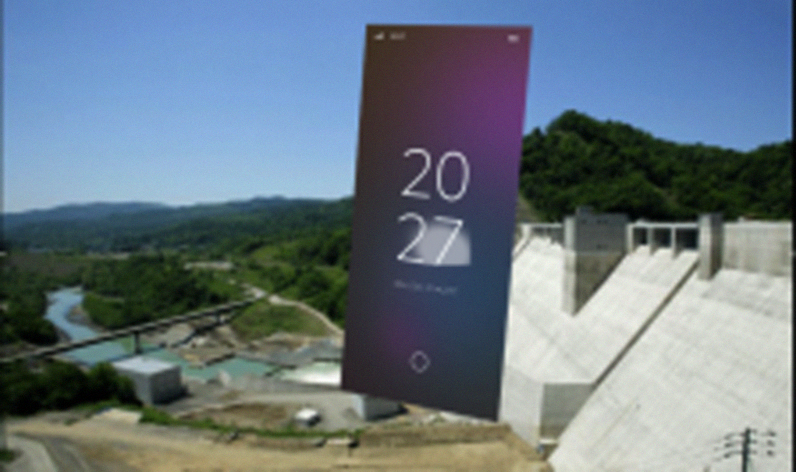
{"hour": 20, "minute": 27}
